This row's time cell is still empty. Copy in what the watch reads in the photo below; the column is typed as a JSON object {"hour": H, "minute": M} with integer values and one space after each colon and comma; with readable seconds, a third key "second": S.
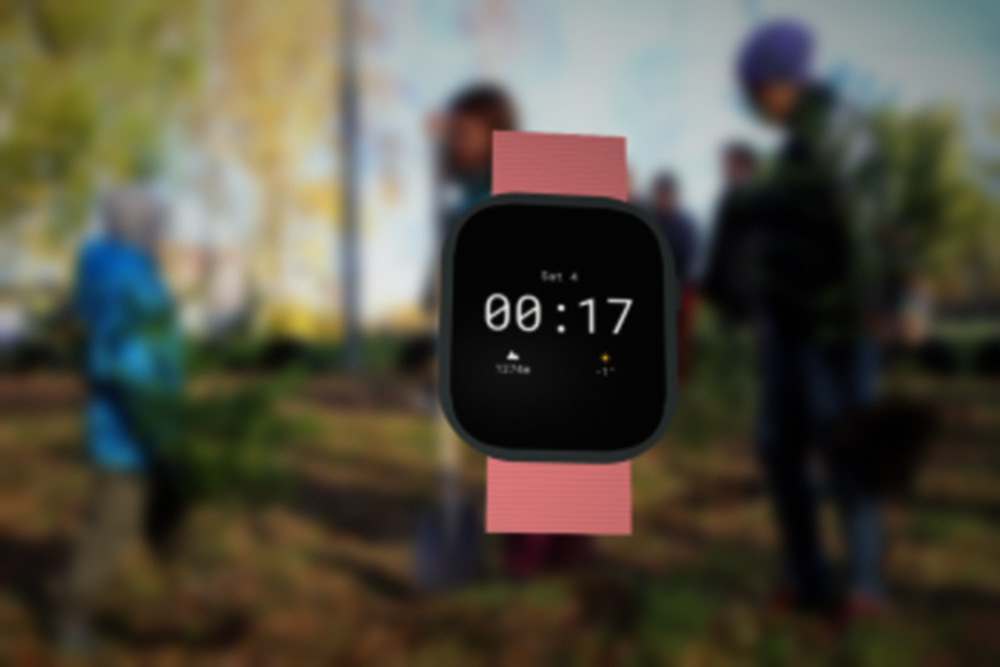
{"hour": 0, "minute": 17}
